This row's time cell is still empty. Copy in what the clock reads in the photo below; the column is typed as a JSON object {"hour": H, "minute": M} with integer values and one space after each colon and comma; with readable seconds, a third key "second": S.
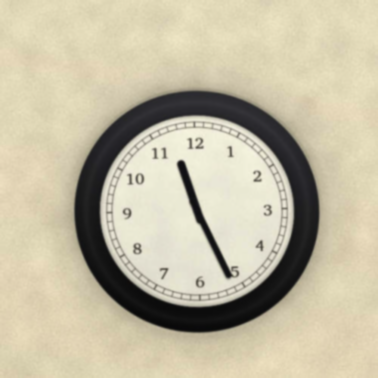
{"hour": 11, "minute": 26}
